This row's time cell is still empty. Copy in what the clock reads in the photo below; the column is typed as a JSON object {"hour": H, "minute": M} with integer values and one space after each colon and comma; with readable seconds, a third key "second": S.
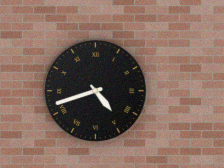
{"hour": 4, "minute": 42}
